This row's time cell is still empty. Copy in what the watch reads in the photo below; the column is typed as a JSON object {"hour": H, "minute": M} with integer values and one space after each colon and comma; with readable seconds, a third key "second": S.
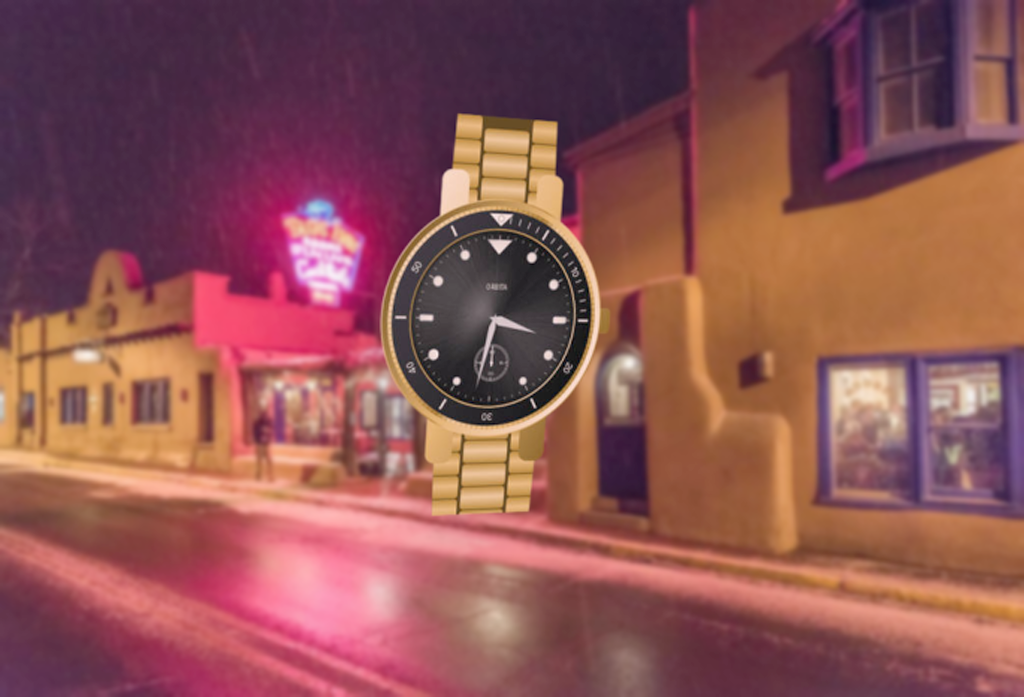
{"hour": 3, "minute": 32}
